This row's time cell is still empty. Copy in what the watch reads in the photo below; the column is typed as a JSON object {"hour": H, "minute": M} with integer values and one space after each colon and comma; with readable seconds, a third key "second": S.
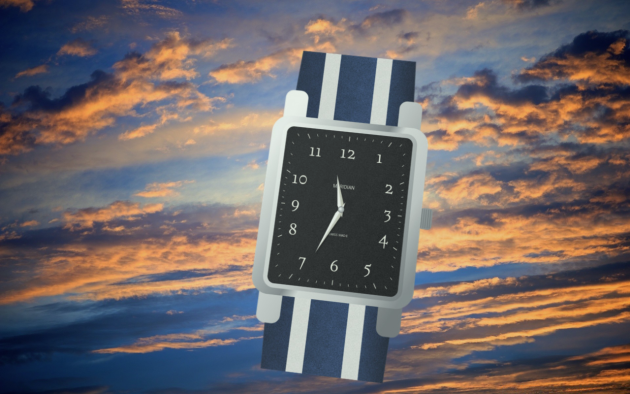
{"hour": 11, "minute": 34}
